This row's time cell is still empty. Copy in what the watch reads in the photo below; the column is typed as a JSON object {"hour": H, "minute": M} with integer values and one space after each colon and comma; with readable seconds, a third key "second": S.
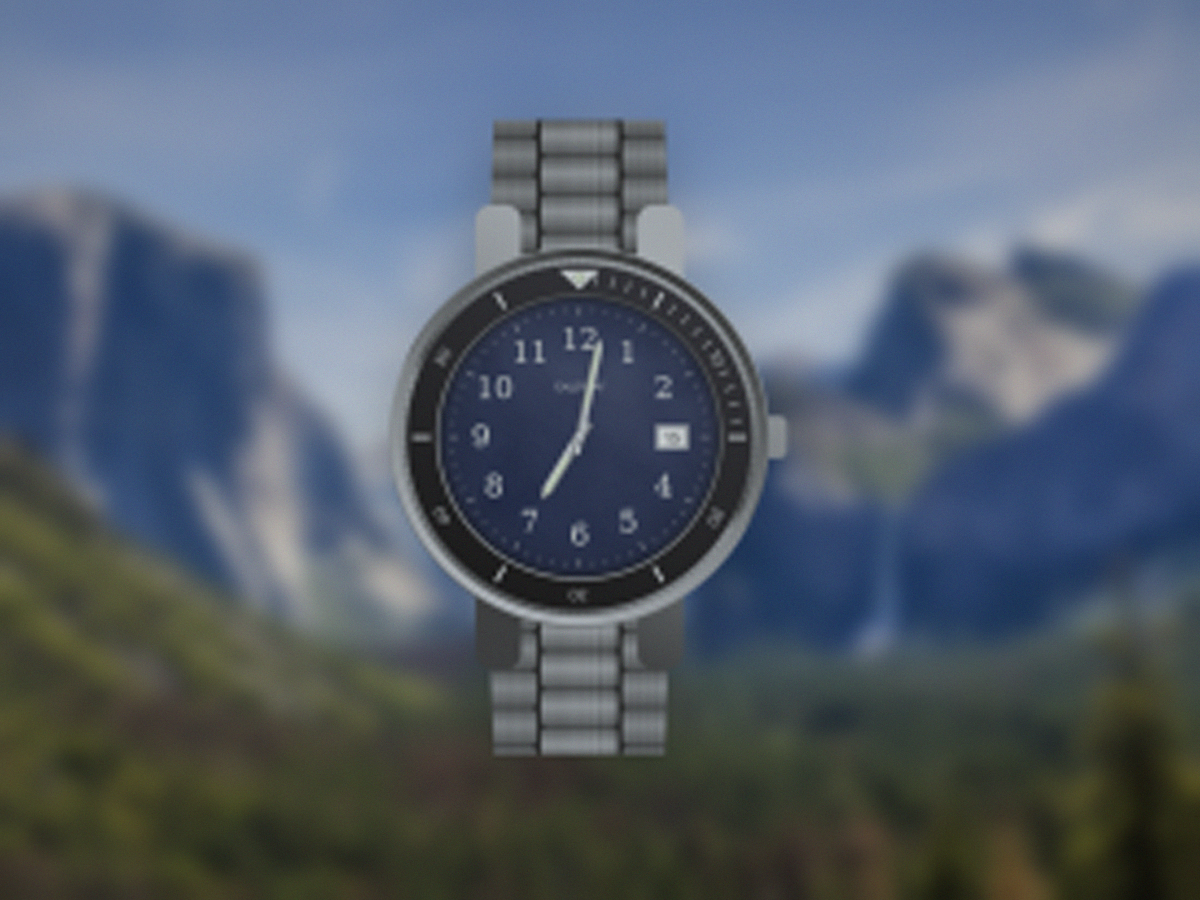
{"hour": 7, "minute": 2}
